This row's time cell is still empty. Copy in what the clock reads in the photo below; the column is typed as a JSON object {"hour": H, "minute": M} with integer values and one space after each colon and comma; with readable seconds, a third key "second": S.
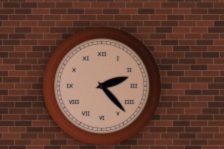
{"hour": 2, "minute": 23}
